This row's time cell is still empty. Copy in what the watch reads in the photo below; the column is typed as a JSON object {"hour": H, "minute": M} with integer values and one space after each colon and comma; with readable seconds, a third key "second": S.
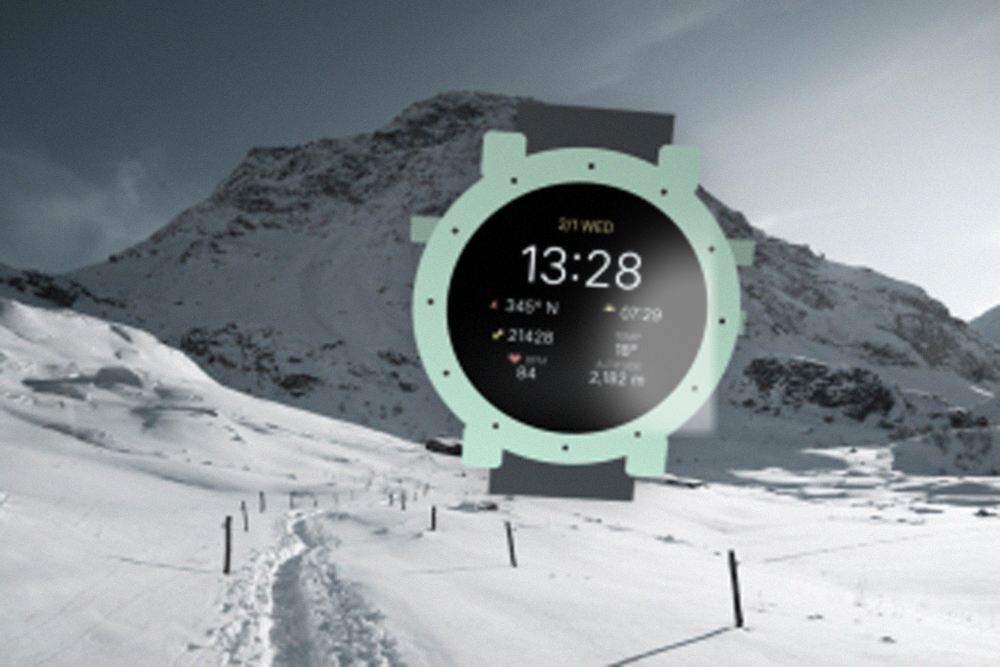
{"hour": 13, "minute": 28}
